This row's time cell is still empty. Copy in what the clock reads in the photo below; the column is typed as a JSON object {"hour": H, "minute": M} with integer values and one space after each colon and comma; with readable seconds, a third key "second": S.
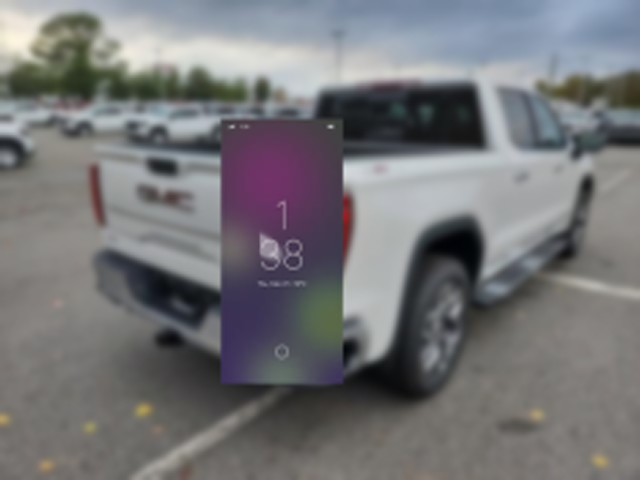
{"hour": 1, "minute": 38}
